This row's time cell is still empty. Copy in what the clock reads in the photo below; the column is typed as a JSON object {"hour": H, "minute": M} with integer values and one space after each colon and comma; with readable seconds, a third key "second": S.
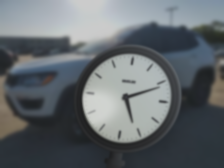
{"hour": 5, "minute": 11}
